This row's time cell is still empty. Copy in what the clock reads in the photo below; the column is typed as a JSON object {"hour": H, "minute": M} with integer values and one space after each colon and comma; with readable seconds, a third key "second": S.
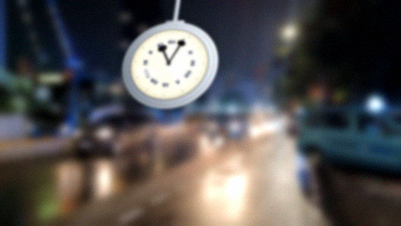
{"hour": 11, "minute": 4}
